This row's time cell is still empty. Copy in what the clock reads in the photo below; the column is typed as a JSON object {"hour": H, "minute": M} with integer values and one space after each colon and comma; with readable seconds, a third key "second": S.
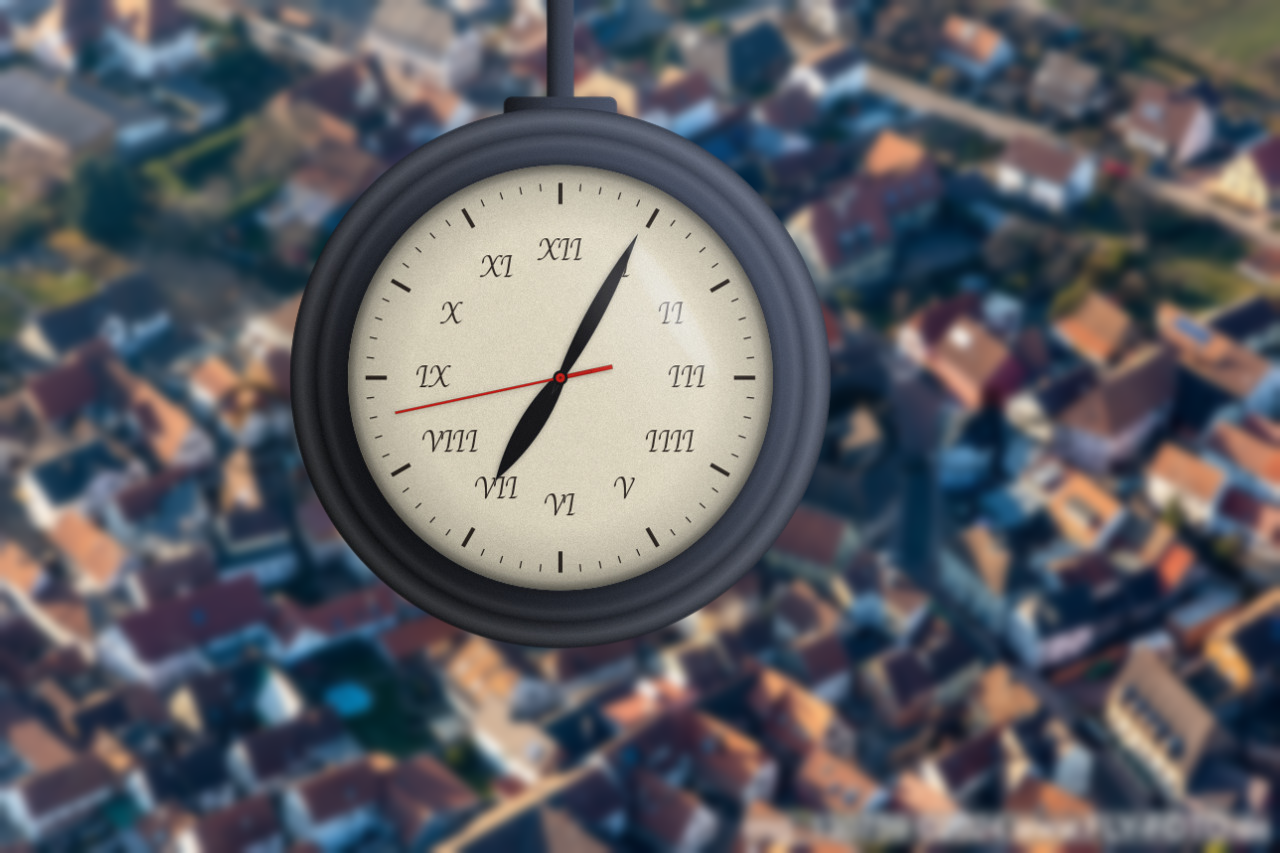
{"hour": 7, "minute": 4, "second": 43}
